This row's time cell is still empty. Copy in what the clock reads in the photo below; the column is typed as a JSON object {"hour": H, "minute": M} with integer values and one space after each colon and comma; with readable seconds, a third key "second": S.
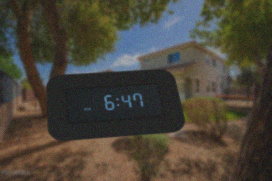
{"hour": 6, "minute": 47}
